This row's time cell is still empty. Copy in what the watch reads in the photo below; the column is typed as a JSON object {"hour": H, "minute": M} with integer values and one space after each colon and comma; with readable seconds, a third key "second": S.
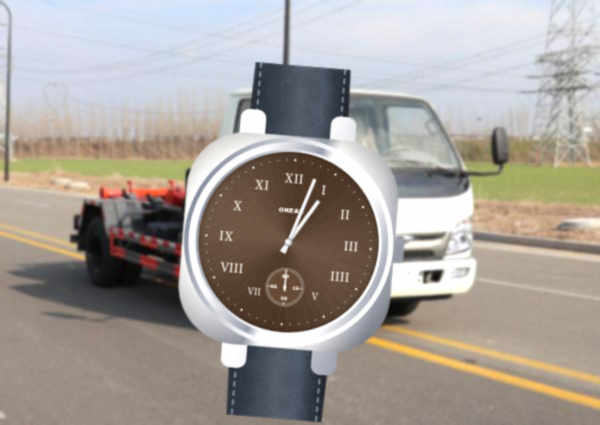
{"hour": 1, "minute": 3}
